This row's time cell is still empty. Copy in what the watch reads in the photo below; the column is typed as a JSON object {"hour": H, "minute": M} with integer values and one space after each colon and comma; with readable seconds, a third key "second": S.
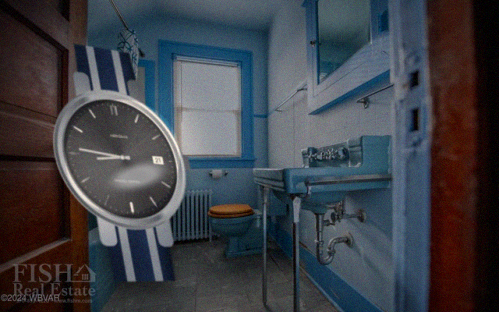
{"hour": 8, "minute": 46}
